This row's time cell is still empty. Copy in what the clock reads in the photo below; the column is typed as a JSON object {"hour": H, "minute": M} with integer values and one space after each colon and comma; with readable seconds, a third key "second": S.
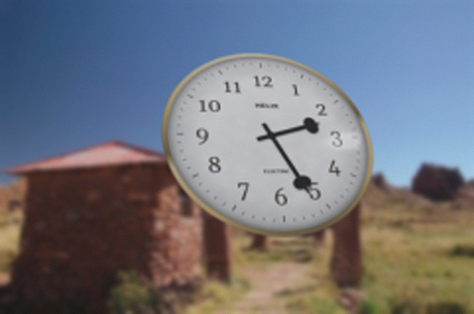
{"hour": 2, "minute": 26}
